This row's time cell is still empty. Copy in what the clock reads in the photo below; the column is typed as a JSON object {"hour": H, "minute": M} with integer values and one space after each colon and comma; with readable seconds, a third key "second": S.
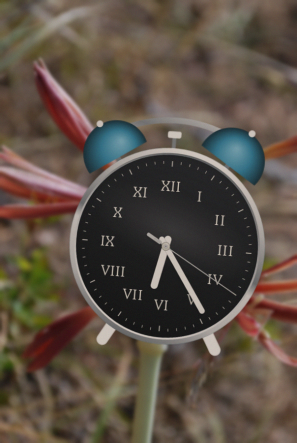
{"hour": 6, "minute": 24, "second": 20}
